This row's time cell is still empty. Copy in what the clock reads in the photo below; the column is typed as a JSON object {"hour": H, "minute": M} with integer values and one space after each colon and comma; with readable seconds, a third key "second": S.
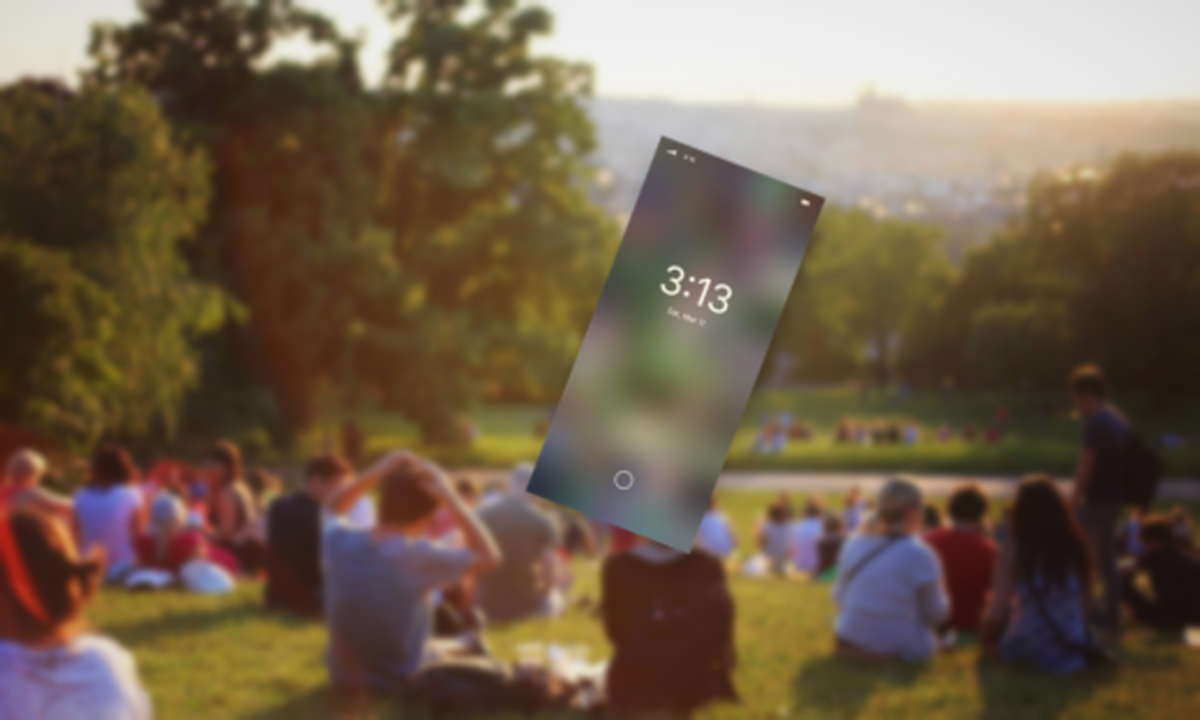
{"hour": 3, "minute": 13}
